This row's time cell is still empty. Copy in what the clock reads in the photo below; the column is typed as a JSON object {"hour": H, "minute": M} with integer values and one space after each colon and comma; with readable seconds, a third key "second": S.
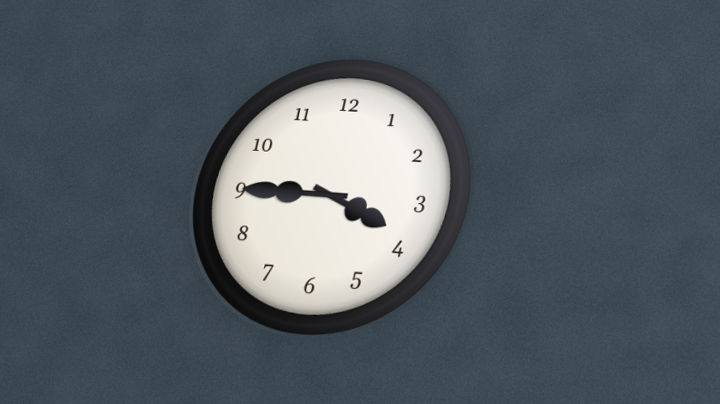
{"hour": 3, "minute": 45}
